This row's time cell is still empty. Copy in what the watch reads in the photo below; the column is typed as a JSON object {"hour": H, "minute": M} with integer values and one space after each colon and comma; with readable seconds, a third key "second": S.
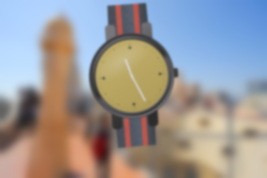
{"hour": 11, "minute": 26}
